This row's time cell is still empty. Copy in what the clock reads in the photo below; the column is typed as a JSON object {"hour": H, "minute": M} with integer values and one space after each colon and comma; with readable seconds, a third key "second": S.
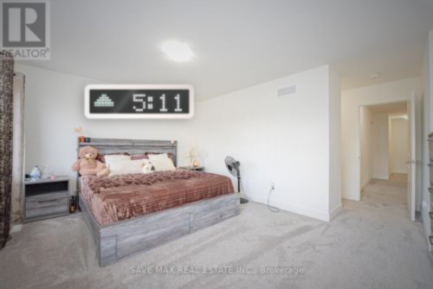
{"hour": 5, "minute": 11}
